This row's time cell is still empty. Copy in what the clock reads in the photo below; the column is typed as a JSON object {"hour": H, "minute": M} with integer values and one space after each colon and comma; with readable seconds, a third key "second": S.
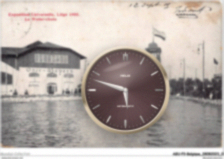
{"hour": 5, "minute": 48}
